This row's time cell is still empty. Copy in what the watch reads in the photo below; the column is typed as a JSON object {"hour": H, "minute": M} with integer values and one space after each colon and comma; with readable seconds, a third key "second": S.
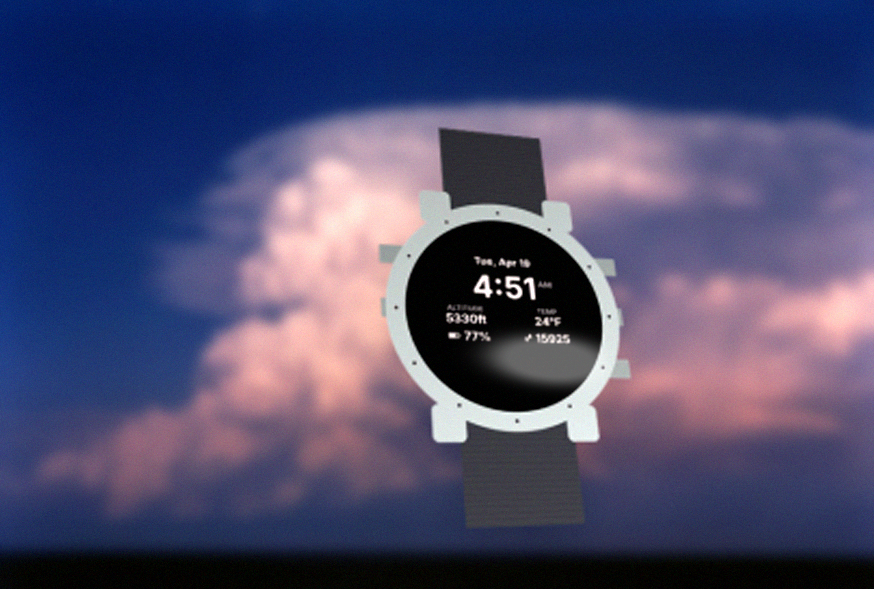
{"hour": 4, "minute": 51}
